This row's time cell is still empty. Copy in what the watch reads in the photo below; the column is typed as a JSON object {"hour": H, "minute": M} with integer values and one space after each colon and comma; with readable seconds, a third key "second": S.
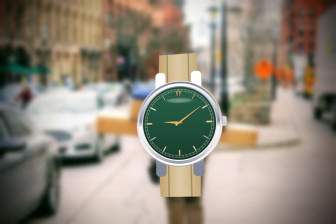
{"hour": 9, "minute": 9}
